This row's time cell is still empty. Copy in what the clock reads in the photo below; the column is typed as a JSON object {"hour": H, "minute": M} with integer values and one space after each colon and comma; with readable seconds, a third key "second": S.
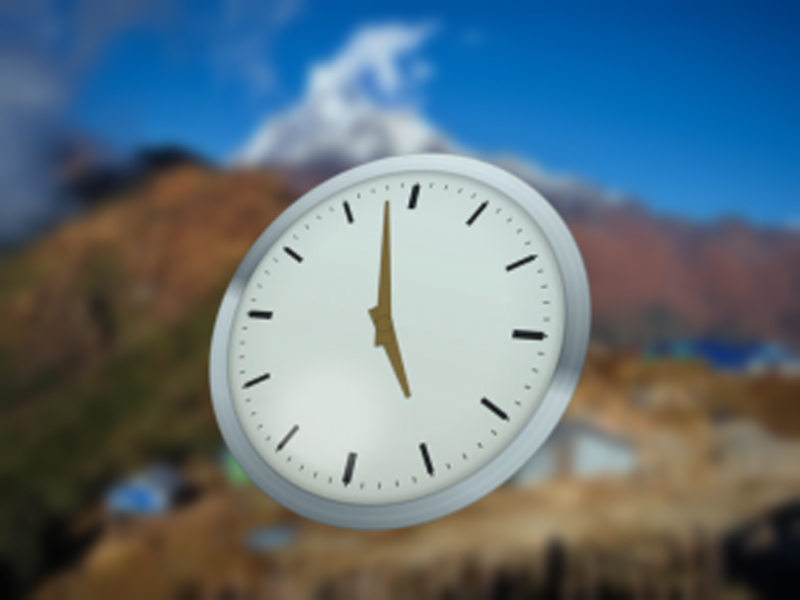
{"hour": 4, "minute": 58}
